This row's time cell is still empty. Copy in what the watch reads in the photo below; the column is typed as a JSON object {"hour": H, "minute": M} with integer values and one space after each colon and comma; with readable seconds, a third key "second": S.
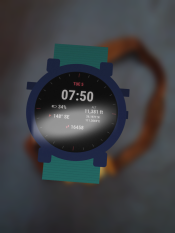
{"hour": 7, "minute": 50}
